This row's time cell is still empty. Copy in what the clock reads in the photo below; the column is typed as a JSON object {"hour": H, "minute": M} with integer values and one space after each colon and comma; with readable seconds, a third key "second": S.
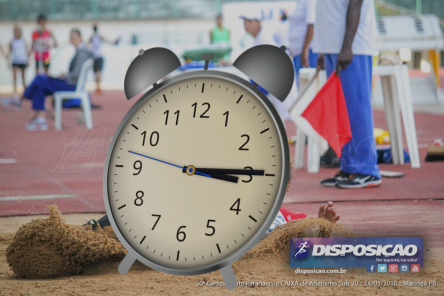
{"hour": 3, "minute": 14, "second": 47}
